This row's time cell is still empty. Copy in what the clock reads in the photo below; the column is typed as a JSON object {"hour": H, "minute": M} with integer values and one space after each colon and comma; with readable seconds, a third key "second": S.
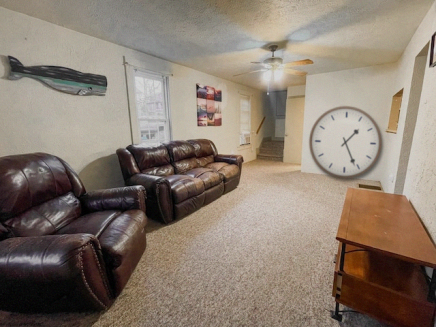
{"hour": 1, "minute": 26}
